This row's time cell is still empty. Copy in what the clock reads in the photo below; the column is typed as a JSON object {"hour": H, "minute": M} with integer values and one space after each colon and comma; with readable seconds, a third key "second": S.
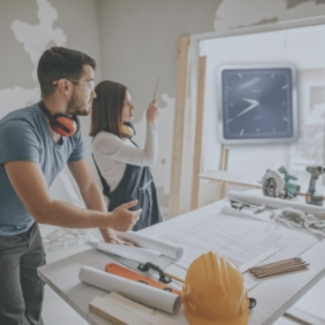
{"hour": 9, "minute": 40}
